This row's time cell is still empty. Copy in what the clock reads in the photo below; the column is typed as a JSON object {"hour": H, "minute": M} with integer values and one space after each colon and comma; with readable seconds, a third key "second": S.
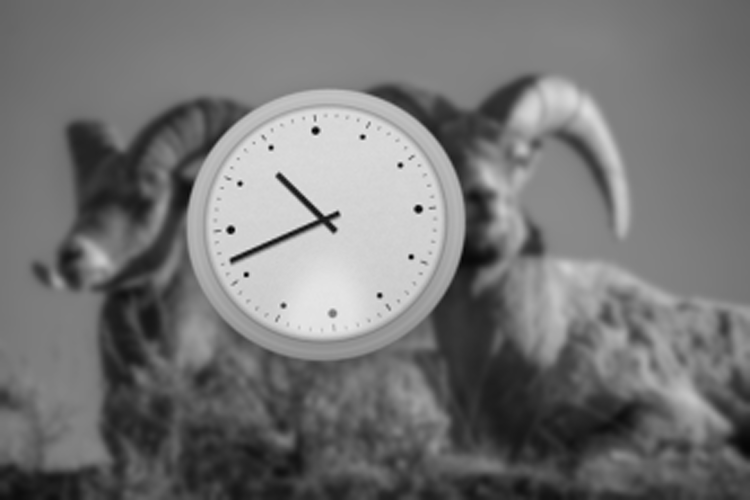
{"hour": 10, "minute": 42}
